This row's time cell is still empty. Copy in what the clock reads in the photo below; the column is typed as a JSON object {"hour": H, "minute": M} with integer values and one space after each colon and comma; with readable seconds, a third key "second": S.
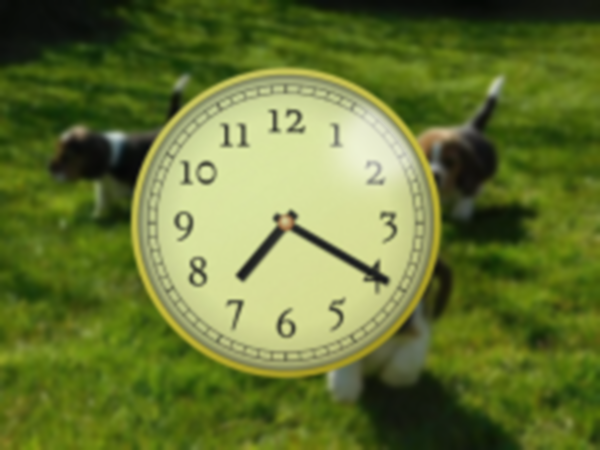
{"hour": 7, "minute": 20}
